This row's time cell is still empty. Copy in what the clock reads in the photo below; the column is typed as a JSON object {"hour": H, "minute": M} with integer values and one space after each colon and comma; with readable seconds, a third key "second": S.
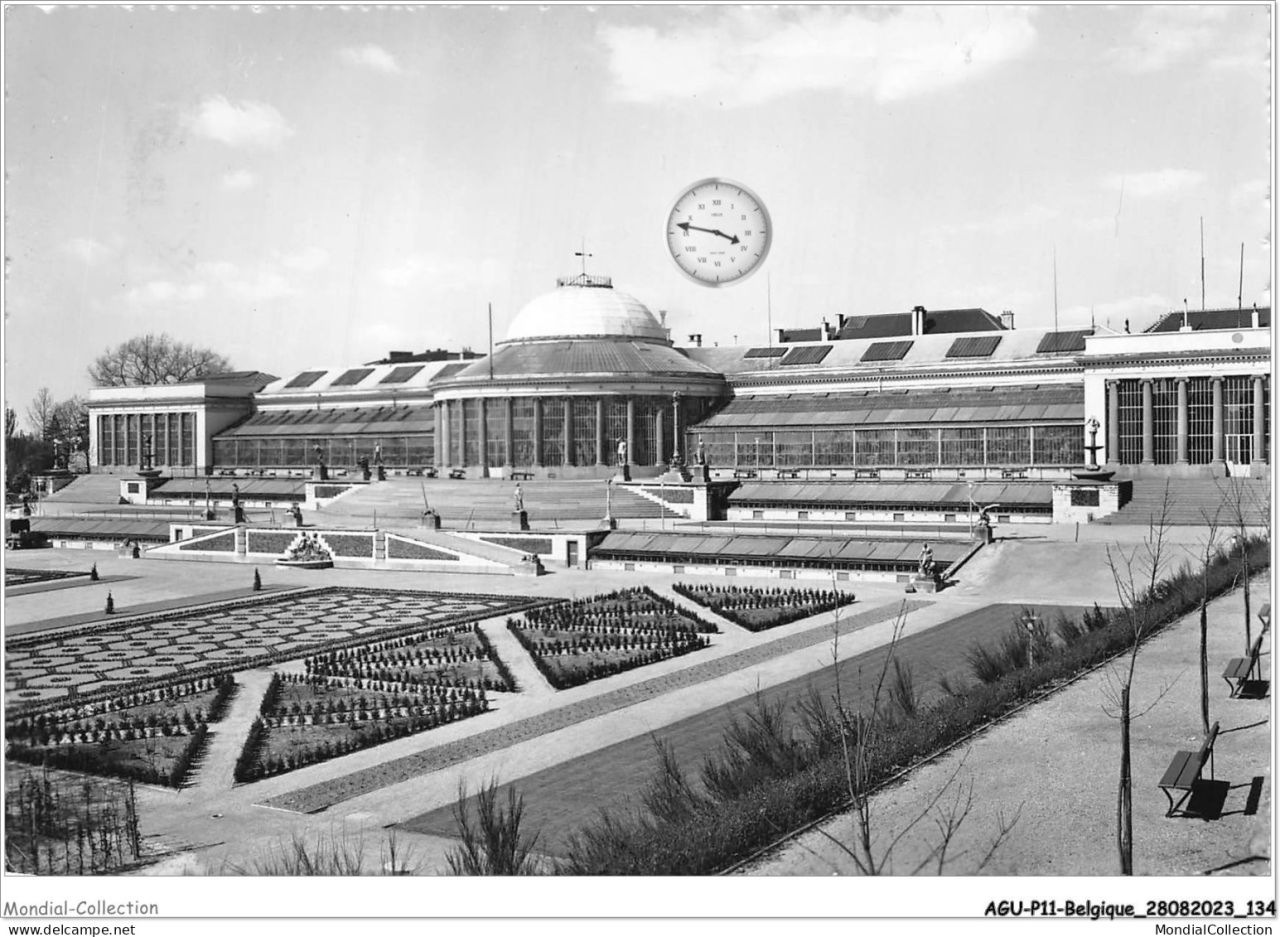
{"hour": 3, "minute": 47}
